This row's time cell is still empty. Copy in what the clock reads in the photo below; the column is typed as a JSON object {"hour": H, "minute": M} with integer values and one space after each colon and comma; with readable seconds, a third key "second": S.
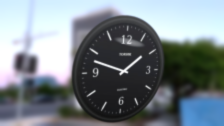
{"hour": 1, "minute": 48}
